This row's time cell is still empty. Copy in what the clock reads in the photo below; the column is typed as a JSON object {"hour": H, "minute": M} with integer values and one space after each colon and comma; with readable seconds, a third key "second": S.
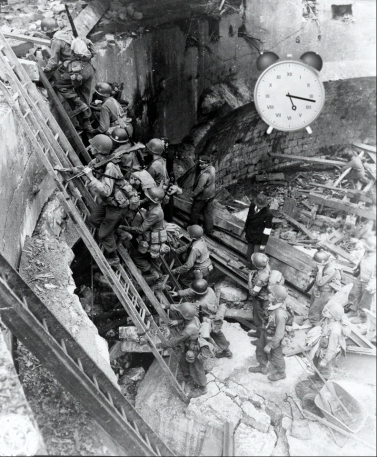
{"hour": 5, "minute": 17}
